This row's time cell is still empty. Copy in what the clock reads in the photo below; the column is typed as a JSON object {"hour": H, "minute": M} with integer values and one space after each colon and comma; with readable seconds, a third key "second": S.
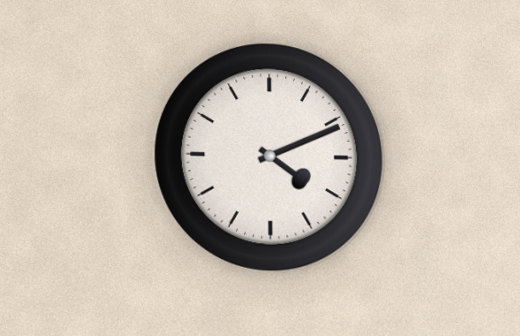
{"hour": 4, "minute": 11}
